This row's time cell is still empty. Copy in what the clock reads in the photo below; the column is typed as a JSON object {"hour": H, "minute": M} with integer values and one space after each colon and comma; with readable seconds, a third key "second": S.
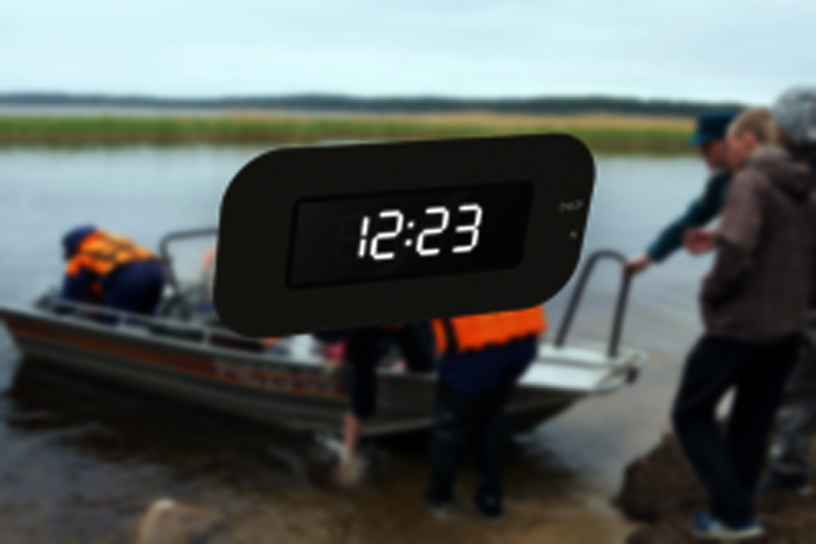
{"hour": 12, "minute": 23}
